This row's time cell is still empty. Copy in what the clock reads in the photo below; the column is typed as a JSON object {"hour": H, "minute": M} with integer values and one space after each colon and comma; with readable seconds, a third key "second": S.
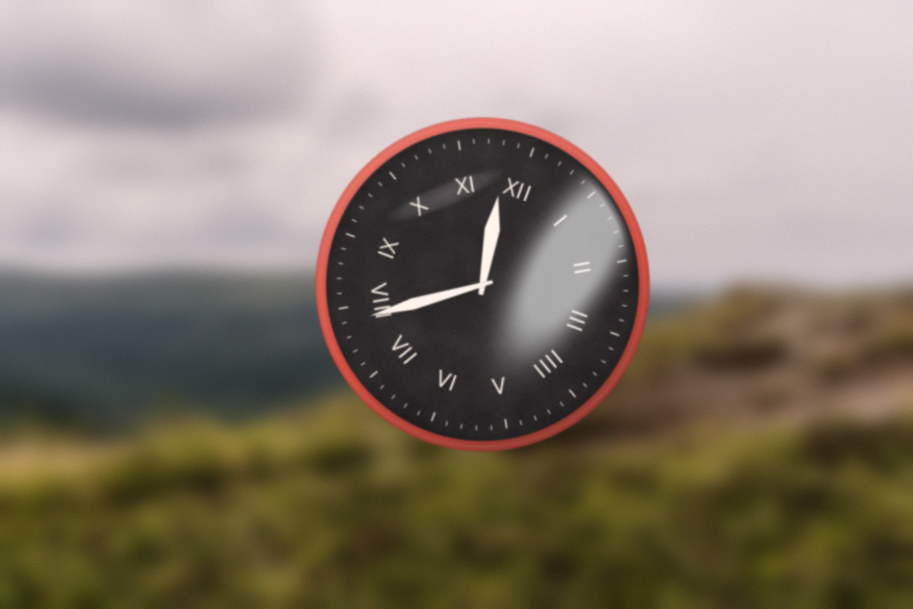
{"hour": 11, "minute": 39}
